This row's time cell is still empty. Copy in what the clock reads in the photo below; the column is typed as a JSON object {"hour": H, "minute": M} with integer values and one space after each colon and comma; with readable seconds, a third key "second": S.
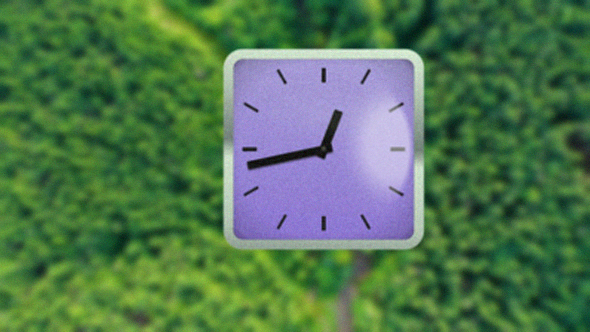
{"hour": 12, "minute": 43}
